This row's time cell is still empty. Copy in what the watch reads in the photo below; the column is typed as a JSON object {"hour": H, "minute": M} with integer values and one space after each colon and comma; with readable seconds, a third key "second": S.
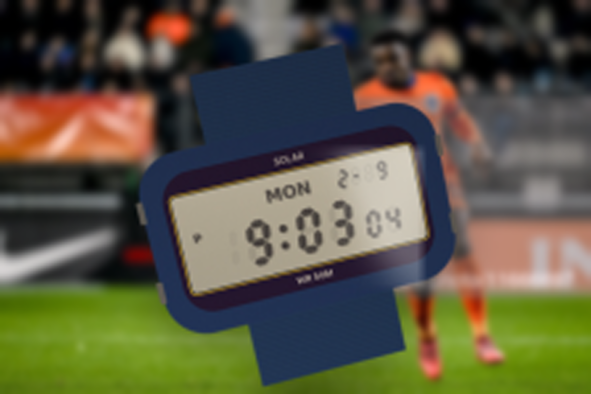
{"hour": 9, "minute": 3, "second": 4}
